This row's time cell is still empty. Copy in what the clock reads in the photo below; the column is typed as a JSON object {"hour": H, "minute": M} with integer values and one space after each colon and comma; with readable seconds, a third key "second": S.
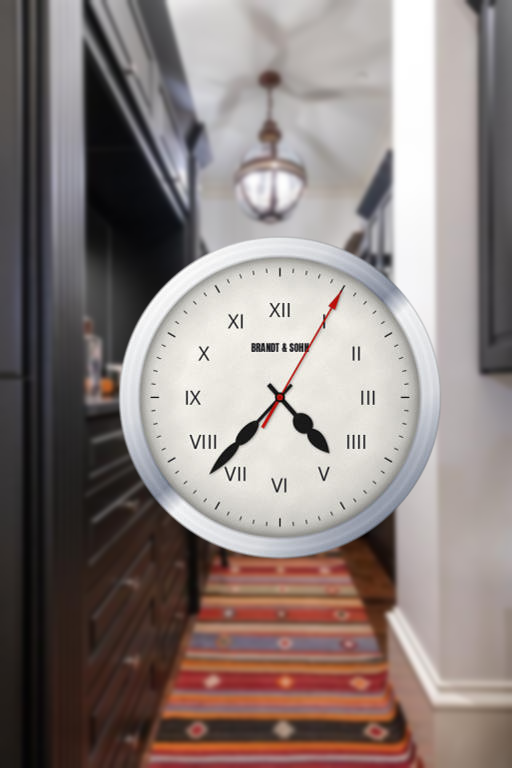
{"hour": 4, "minute": 37, "second": 5}
